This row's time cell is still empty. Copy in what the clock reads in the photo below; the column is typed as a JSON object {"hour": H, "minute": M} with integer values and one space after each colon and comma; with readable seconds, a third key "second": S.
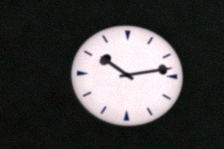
{"hour": 10, "minute": 13}
